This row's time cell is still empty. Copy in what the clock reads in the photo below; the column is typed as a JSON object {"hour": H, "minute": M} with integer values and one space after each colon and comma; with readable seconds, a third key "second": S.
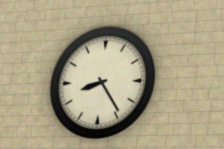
{"hour": 8, "minute": 24}
